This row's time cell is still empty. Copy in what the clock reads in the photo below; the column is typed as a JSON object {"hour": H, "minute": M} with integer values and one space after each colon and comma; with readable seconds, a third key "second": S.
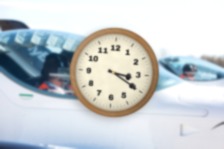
{"hour": 3, "minute": 20}
